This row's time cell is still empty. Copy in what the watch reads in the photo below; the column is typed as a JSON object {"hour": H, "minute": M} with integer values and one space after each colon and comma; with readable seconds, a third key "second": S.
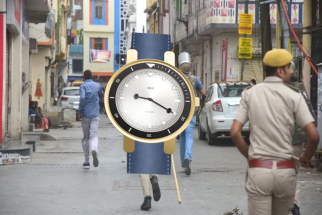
{"hour": 9, "minute": 20}
